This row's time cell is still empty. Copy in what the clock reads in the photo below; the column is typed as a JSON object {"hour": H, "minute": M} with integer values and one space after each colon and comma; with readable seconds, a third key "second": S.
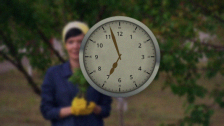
{"hour": 6, "minute": 57}
